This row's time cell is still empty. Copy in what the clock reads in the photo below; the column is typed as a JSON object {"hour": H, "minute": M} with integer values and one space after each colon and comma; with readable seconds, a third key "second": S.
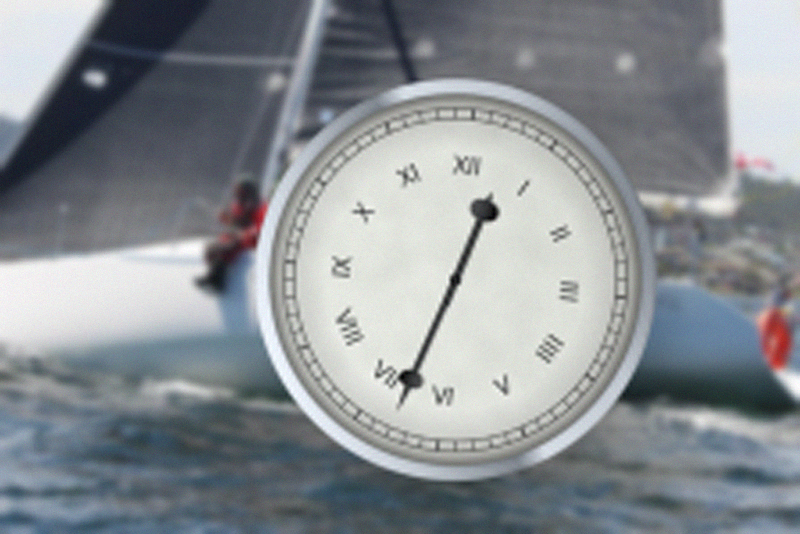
{"hour": 12, "minute": 33}
